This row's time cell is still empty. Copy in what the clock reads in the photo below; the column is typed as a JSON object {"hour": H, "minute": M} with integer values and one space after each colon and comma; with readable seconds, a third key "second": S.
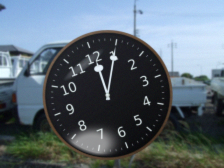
{"hour": 12, "minute": 5}
